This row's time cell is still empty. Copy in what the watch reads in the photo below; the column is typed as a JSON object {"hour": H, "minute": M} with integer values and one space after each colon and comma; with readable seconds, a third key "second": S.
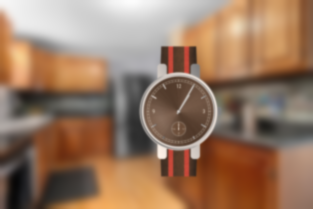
{"hour": 1, "minute": 5}
